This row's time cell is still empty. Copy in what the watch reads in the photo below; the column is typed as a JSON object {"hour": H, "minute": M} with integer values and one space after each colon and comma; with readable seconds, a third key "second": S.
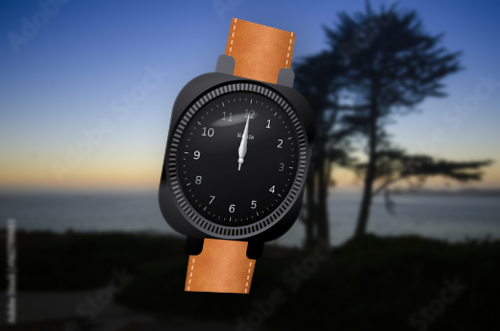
{"hour": 12, "minute": 0}
